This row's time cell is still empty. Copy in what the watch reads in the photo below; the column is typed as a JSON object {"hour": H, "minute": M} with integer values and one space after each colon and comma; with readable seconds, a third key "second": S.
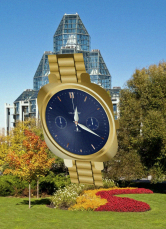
{"hour": 12, "minute": 20}
